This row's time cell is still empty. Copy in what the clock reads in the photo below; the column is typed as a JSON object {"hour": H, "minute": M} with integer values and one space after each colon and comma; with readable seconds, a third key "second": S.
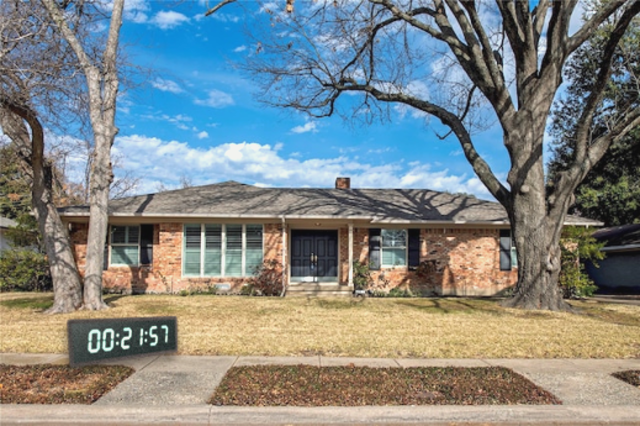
{"hour": 0, "minute": 21, "second": 57}
